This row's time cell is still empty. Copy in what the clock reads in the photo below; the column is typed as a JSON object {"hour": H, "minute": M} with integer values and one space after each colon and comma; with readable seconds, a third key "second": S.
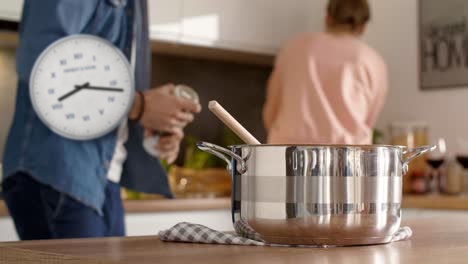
{"hour": 8, "minute": 17}
